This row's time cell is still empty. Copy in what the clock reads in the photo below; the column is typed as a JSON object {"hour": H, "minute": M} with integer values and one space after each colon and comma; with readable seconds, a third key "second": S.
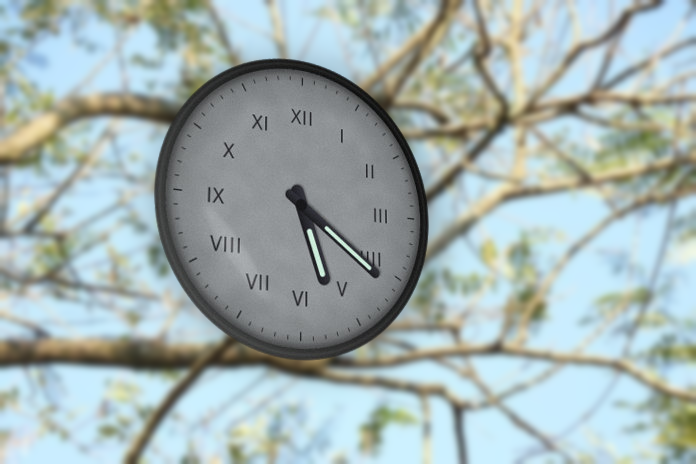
{"hour": 5, "minute": 21}
